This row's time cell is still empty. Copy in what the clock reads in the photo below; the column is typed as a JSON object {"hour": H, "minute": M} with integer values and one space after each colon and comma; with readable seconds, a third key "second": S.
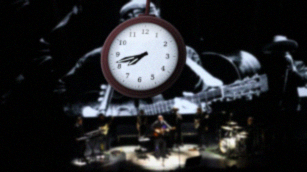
{"hour": 7, "minute": 42}
